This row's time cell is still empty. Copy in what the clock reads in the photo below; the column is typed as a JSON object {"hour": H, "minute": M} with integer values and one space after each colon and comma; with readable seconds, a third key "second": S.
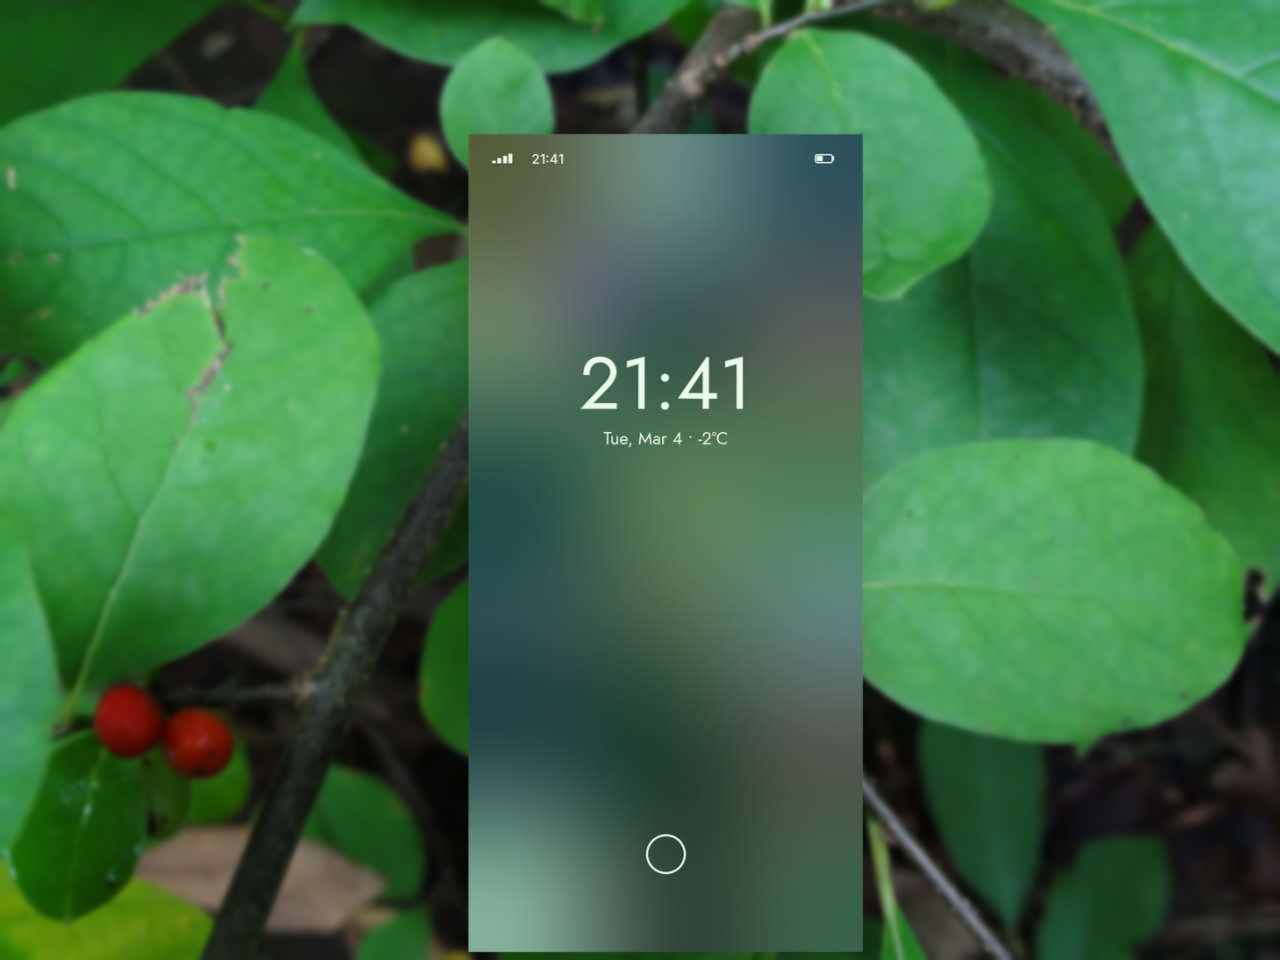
{"hour": 21, "minute": 41}
